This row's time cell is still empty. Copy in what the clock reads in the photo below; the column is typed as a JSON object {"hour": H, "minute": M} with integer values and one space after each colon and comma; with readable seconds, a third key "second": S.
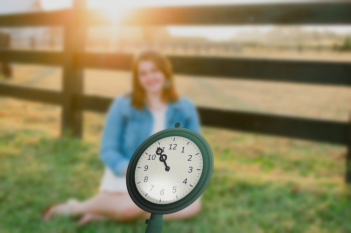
{"hour": 10, "minute": 54}
